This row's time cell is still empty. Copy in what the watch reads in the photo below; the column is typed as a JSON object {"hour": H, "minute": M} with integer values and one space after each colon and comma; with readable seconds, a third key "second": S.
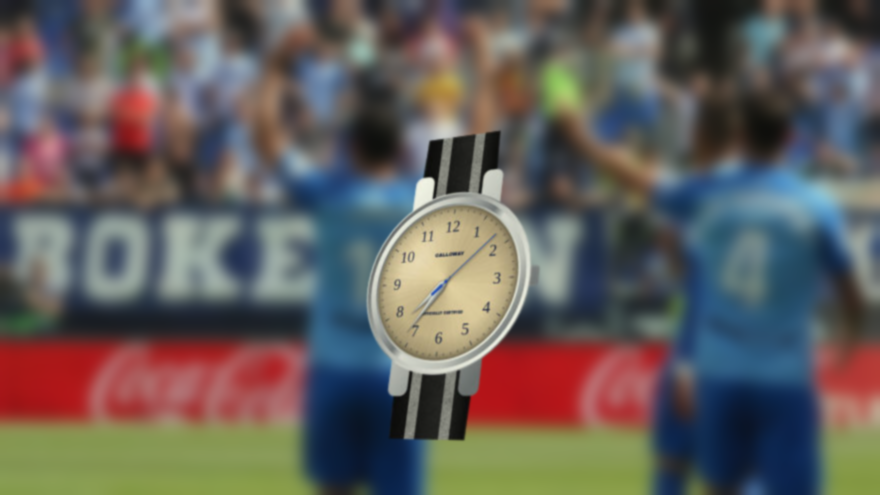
{"hour": 7, "minute": 36, "second": 8}
